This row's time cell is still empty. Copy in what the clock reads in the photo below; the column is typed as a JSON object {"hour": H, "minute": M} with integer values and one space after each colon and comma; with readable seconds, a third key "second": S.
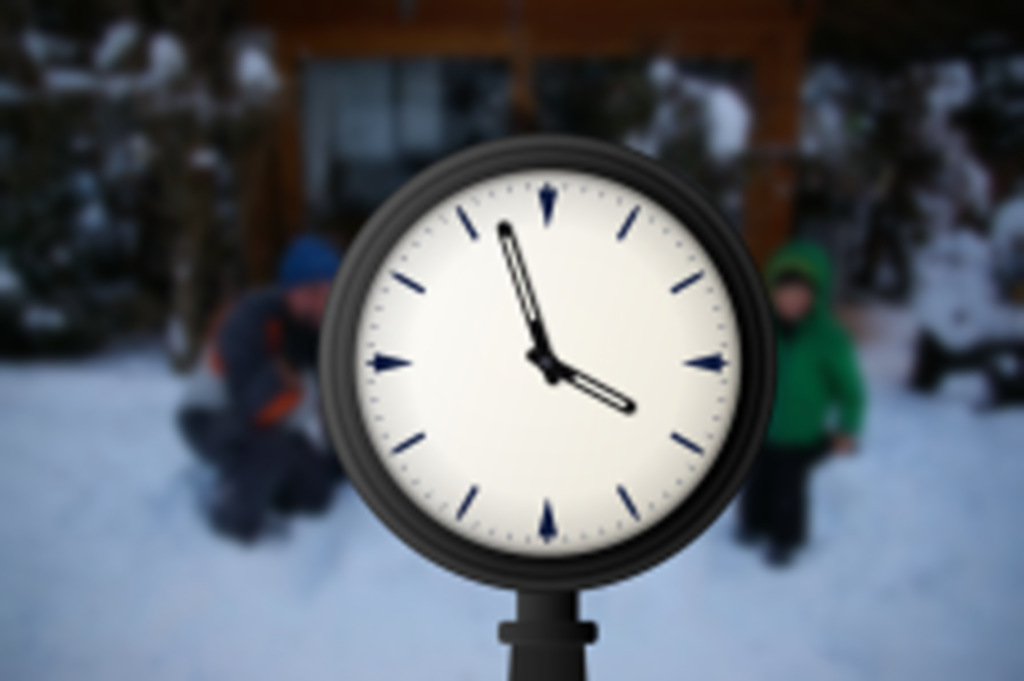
{"hour": 3, "minute": 57}
